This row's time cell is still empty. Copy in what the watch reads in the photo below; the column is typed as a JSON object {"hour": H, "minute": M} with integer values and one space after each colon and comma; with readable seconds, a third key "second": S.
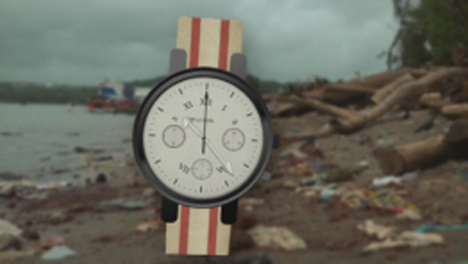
{"hour": 10, "minute": 23}
